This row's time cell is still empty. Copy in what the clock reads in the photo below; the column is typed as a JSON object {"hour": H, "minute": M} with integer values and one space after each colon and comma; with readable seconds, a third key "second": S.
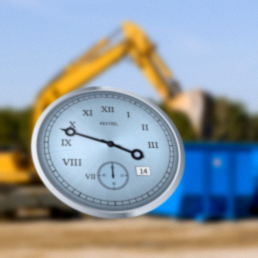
{"hour": 3, "minute": 48}
